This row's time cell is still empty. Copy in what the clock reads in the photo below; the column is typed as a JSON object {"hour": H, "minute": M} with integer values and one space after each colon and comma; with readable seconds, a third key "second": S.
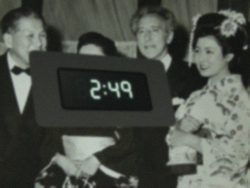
{"hour": 2, "minute": 49}
